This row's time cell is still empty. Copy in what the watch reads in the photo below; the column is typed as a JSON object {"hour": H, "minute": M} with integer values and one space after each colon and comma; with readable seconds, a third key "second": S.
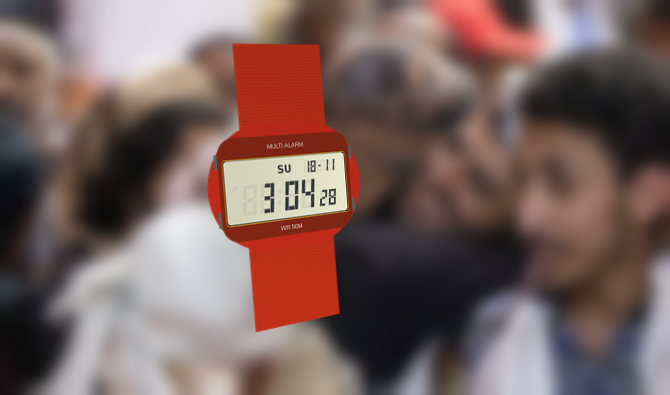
{"hour": 3, "minute": 4, "second": 28}
